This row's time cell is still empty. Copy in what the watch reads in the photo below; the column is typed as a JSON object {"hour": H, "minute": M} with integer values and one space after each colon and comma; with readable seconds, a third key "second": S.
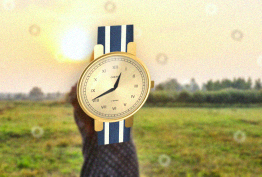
{"hour": 12, "minute": 41}
